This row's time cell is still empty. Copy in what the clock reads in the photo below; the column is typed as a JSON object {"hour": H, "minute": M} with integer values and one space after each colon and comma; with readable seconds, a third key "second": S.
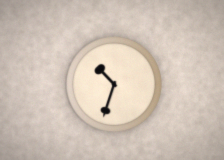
{"hour": 10, "minute": 33}
